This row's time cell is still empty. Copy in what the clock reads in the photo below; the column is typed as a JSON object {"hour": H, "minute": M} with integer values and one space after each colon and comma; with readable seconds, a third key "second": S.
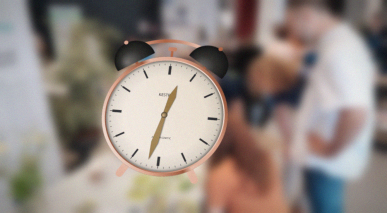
{"hour": 12, "minute": 32}
